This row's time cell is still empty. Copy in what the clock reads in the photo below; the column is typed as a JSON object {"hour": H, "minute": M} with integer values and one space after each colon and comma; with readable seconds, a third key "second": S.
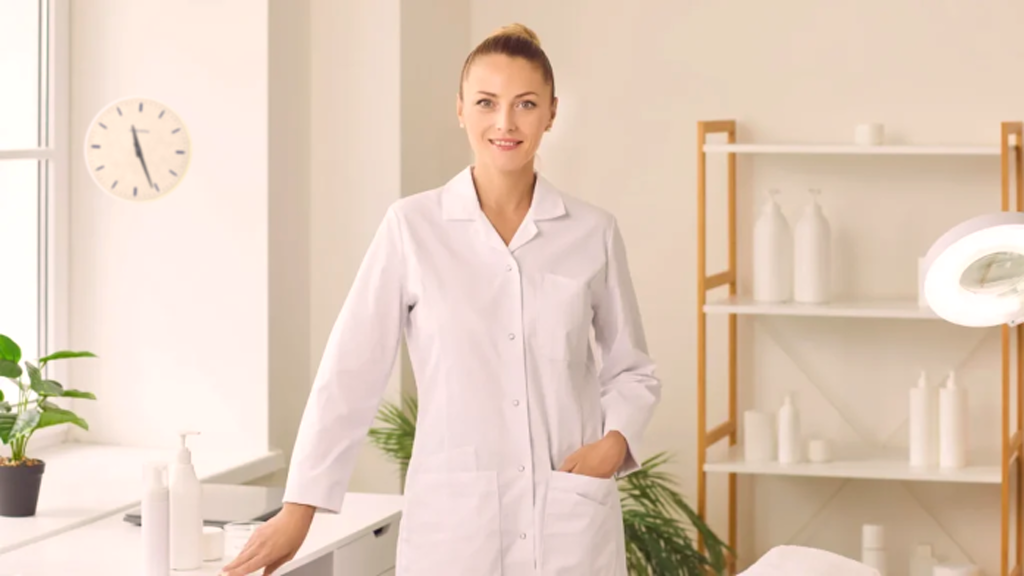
{"hour": 11, "minute": 26}
